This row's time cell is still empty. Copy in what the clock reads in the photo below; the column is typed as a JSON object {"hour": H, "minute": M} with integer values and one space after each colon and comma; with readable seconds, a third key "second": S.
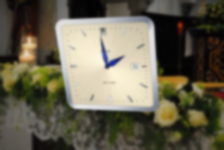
{"hour": 1, "minute": 59}
